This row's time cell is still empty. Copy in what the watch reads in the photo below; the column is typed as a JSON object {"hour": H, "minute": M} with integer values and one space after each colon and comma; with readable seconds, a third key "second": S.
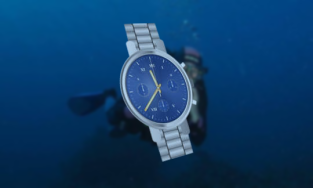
{"hour": 11, "minute": 38}
